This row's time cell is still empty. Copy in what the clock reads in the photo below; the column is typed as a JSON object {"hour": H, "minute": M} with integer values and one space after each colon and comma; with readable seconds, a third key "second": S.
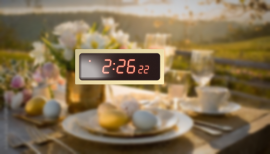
{"hour": 2, "minute": 26, "second": 22}
